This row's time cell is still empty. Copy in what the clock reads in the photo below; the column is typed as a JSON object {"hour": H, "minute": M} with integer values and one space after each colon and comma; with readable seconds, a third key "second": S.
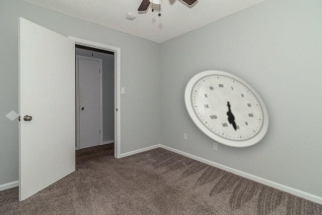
{"hour": 6, "minute": 31}
